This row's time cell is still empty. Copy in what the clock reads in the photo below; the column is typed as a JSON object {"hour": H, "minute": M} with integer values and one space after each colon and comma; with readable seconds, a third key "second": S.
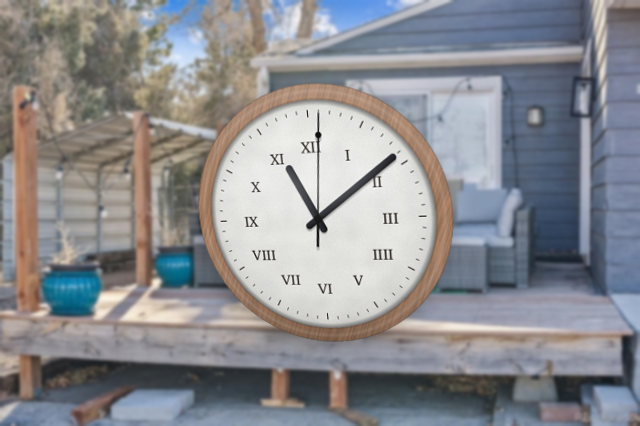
{"hour": 11, "minute": 9, "second": 1}
